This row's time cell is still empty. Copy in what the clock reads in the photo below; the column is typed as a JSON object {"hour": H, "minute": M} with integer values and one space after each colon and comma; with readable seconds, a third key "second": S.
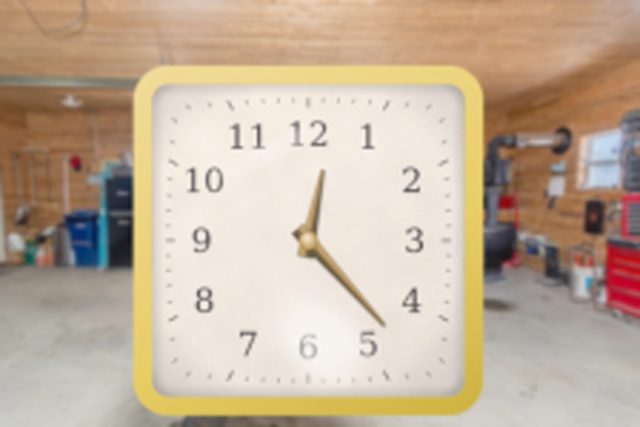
{"hour": 12, "minute": 23}
